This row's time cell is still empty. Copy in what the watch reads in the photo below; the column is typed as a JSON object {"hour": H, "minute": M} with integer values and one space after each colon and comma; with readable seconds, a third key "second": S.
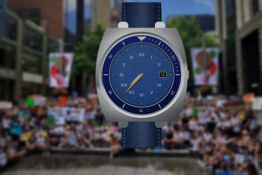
{"hour": 7, "minute": 37}
